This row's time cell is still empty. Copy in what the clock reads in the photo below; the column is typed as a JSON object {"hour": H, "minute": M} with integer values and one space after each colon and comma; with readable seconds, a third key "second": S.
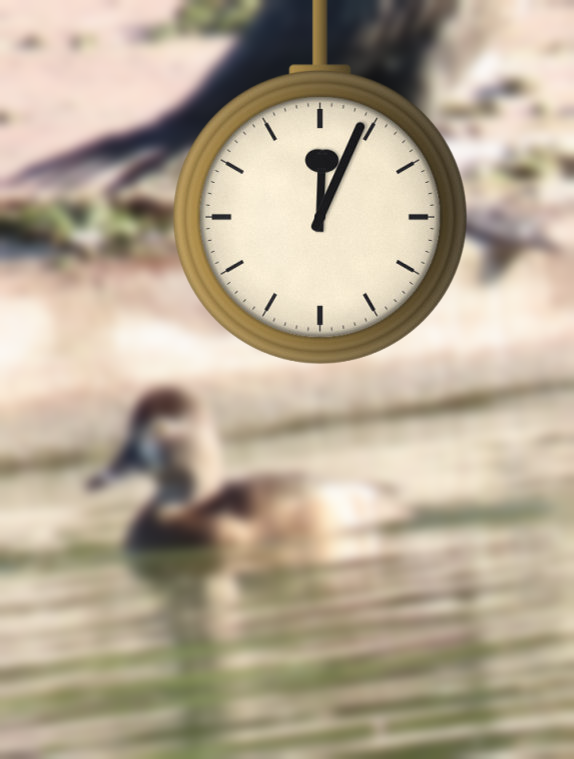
{"hour": 12, "minute": 4}
